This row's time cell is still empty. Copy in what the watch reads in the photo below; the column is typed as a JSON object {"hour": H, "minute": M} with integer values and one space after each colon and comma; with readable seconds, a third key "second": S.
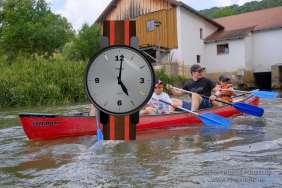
{"hour": 5, "minute": 1}
